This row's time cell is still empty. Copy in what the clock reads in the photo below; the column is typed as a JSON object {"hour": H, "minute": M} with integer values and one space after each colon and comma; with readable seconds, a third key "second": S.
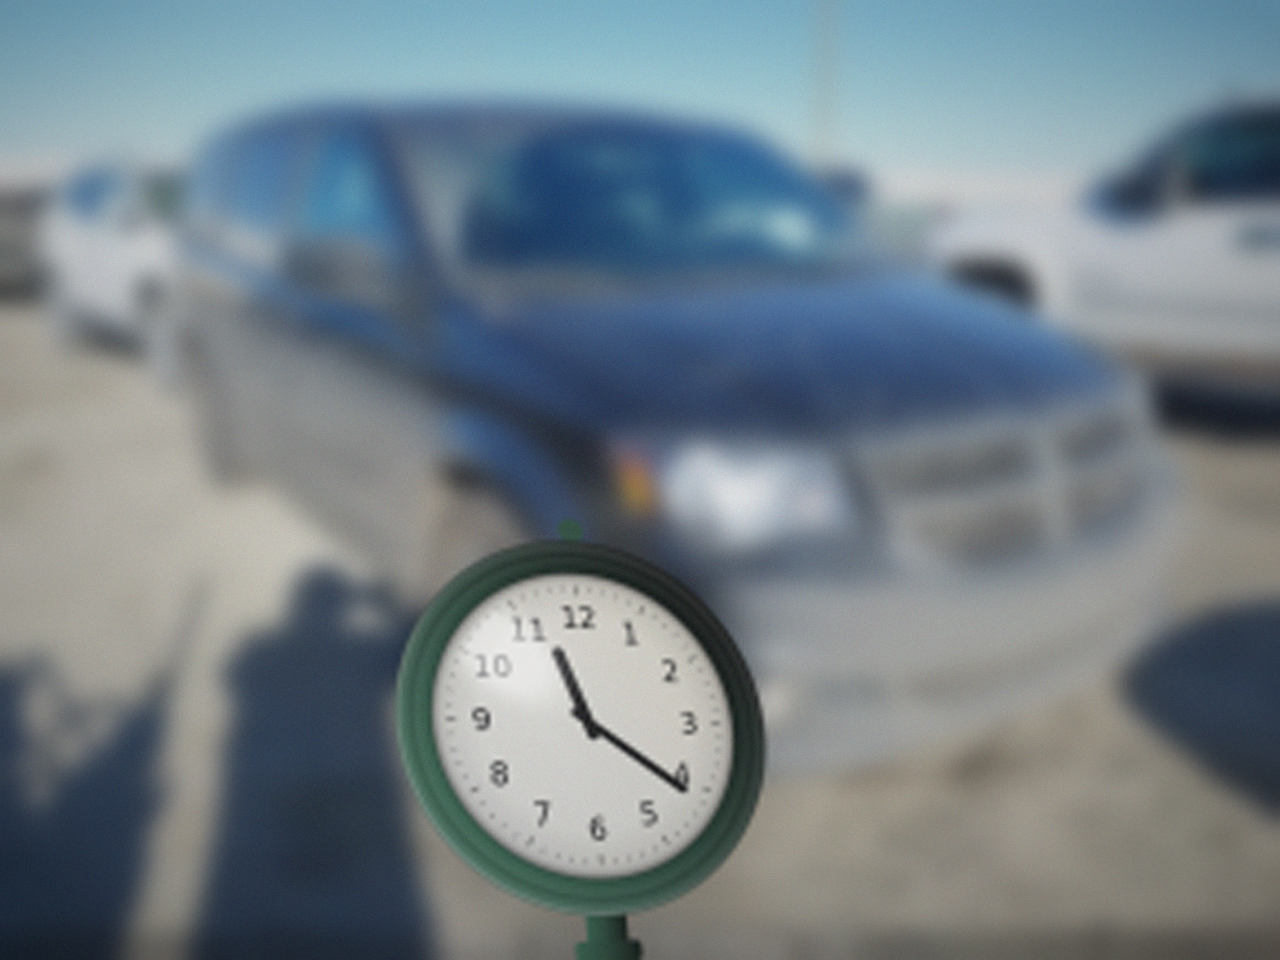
{"hour": 11, "minute": 21}
